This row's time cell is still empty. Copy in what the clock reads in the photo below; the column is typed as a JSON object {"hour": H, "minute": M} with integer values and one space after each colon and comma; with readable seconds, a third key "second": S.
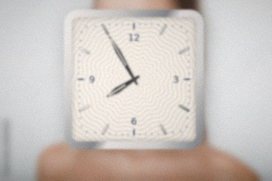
{"hour": 7, "minute": 55}
